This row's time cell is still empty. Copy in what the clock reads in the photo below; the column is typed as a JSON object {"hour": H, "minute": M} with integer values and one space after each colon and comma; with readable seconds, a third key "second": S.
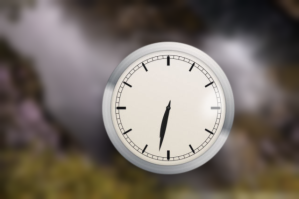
{"hour": 6, "minute": 32}
